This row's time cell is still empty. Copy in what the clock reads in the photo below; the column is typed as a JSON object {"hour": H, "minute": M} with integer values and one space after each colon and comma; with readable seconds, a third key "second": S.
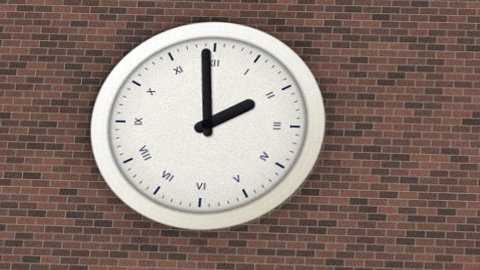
{"hour": 1, "minute": 59}
